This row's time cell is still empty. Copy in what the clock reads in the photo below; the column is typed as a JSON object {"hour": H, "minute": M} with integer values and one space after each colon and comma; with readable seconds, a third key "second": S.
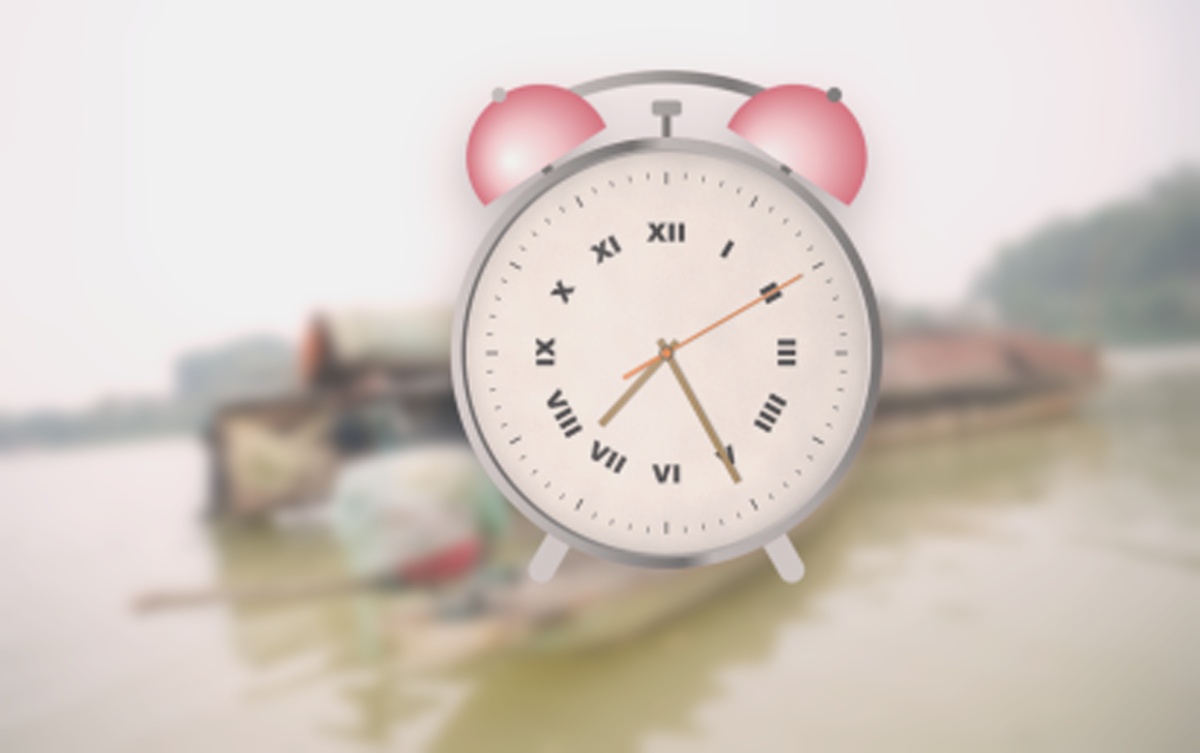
{"hour": 7, "minute": 25, "second": 10}
